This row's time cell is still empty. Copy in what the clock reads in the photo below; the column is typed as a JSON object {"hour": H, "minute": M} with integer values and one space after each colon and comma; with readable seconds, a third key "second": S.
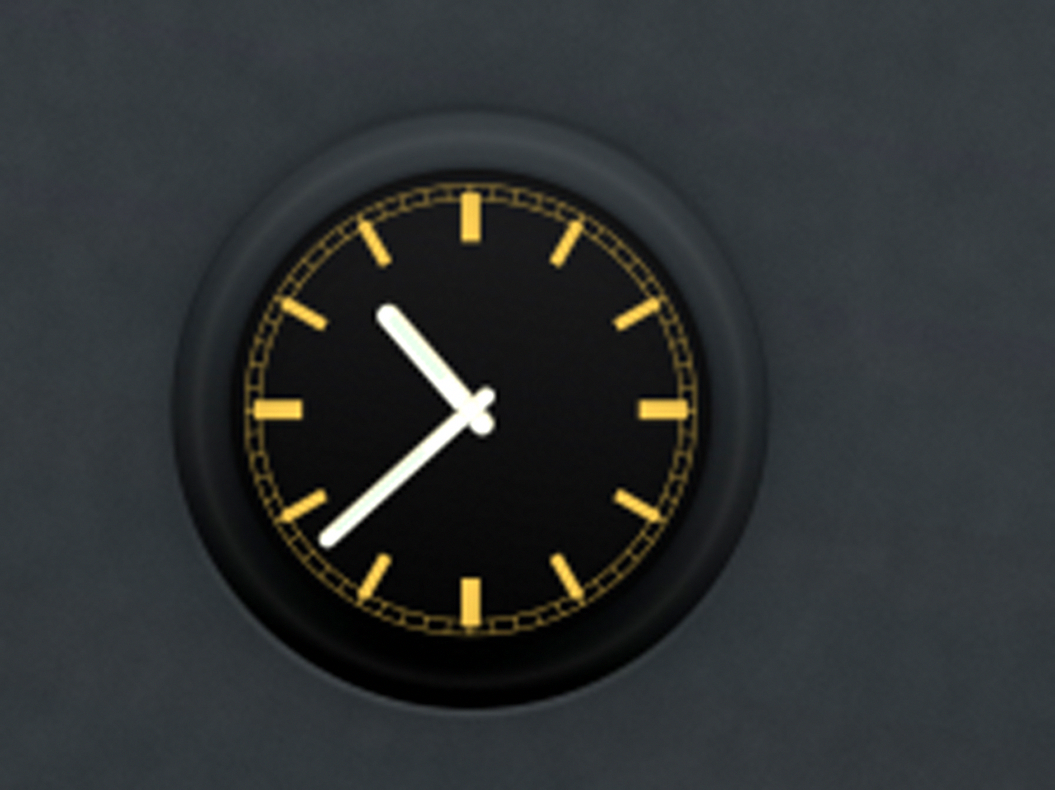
{"hour": 10, "minute": 38}
